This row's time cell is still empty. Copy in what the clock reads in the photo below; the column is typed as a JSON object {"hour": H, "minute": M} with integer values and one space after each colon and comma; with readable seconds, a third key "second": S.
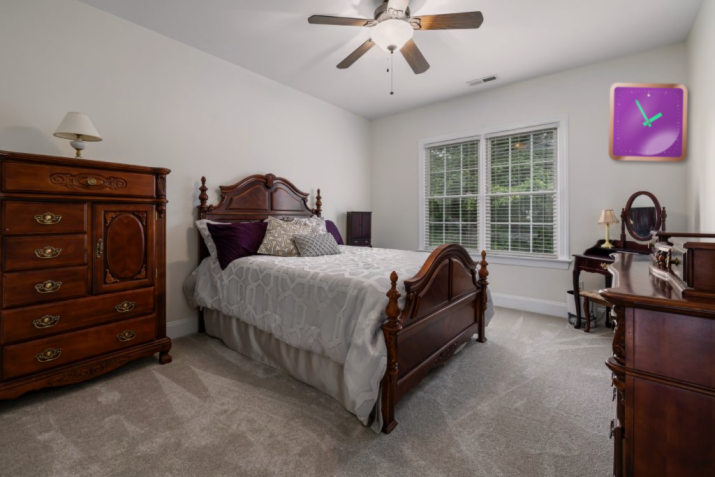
{"hour": 1, "minute": 55}
